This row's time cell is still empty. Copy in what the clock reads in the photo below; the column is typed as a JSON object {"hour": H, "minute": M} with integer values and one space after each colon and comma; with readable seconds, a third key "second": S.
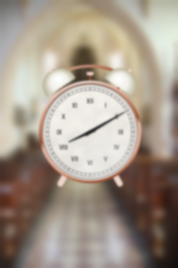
{"hour": 8, "minute": 10}
